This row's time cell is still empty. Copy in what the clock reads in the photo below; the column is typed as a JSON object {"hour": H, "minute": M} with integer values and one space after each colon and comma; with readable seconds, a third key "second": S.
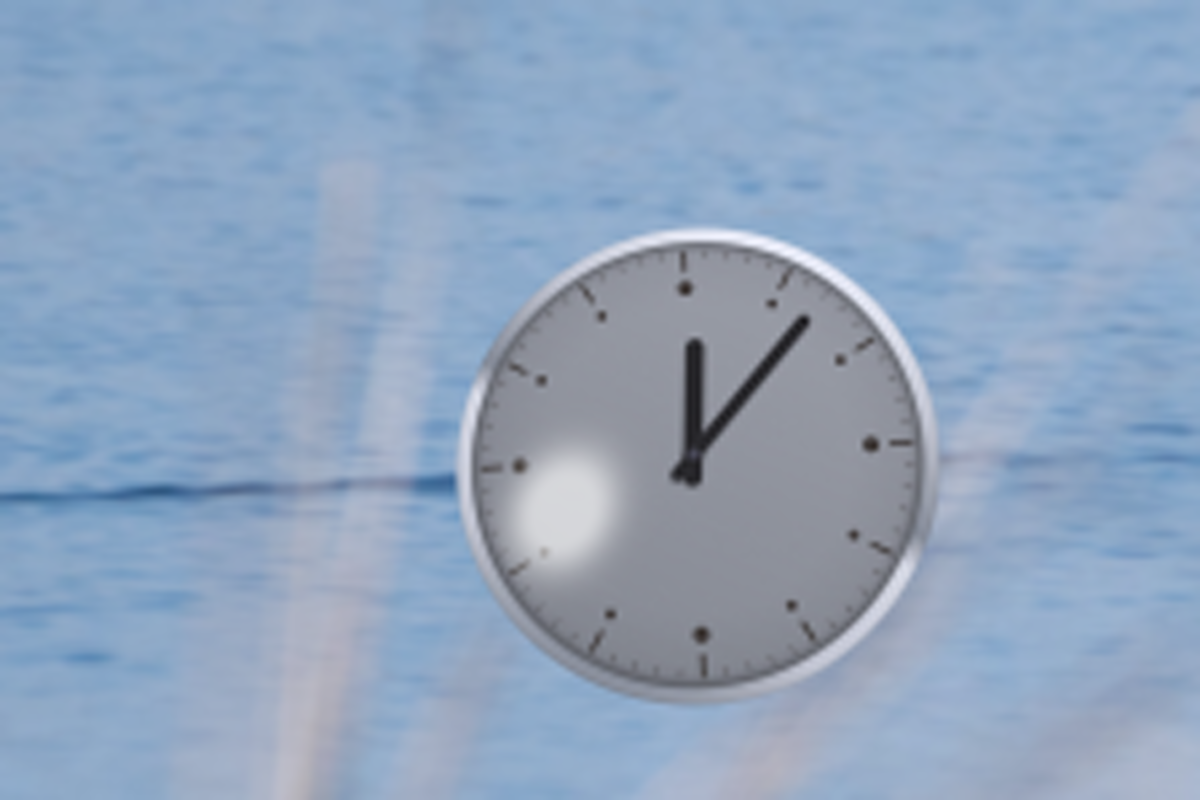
{"hour": 12, "minute": 7}
